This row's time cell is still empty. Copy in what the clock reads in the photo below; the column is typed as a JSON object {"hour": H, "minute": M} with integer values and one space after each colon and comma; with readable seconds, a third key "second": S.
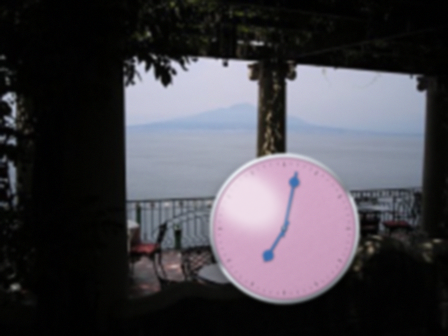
{"hour": 7, "minute": 2}
